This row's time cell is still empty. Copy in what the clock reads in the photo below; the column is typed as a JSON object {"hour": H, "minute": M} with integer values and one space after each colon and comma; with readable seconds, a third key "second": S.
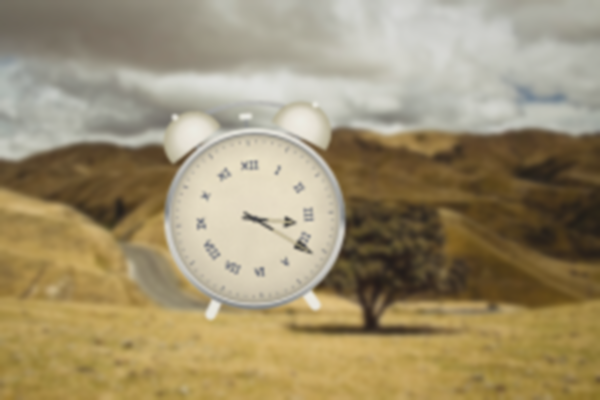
{"hour": 3, "minute": 21}
